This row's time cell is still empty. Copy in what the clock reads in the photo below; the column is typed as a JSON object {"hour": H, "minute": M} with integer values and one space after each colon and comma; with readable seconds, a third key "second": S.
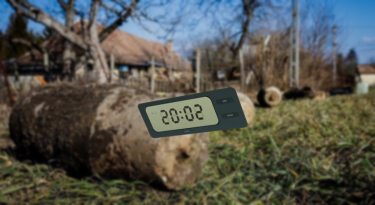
{"hour": 20, "minute": 2}
